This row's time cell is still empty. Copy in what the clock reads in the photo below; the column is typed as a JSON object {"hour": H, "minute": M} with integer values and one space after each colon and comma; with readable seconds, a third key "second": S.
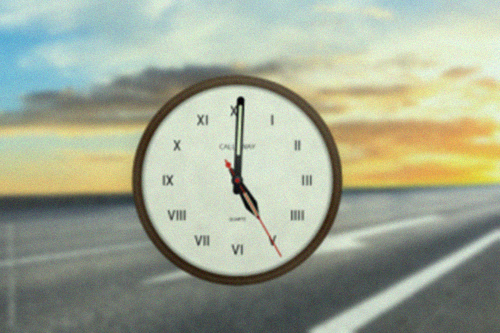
{"hour": 5, "minute": 0, "second": 25}
